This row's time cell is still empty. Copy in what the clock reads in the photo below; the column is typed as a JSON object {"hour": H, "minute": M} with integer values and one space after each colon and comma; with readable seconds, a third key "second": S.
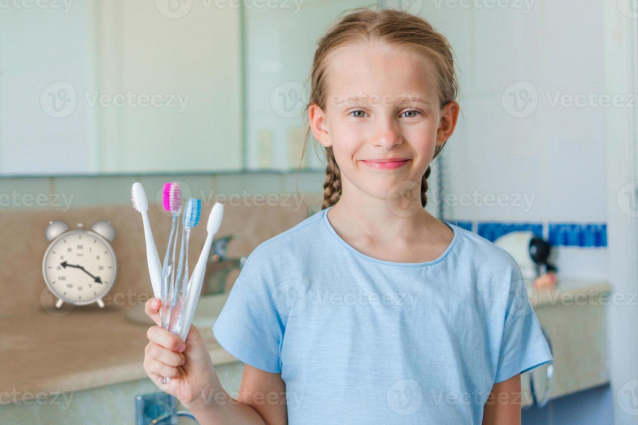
{"hour": 9, "minute": 21}
